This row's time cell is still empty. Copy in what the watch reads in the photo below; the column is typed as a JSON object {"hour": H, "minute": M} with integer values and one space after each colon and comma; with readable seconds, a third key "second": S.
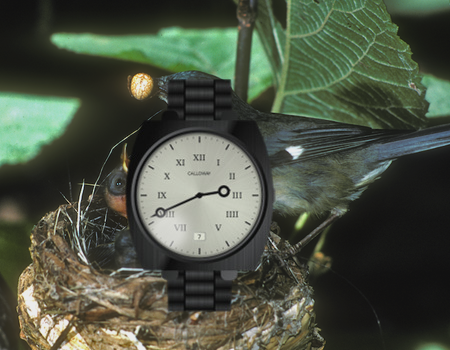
{"hour": 2, "minute": 41}
